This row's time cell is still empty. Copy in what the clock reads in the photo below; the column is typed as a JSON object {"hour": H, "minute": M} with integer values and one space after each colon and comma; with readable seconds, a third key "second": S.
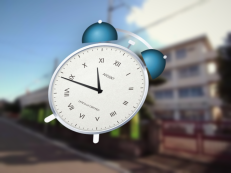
{"hour": 10, "minute": 44}
